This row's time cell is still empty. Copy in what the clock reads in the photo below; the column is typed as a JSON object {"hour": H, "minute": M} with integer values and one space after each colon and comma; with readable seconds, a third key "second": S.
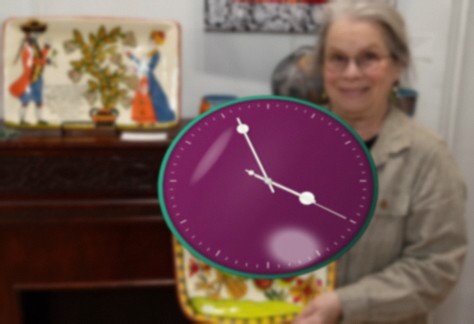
{"hour": 3, "minute": 56, "second": 20}
